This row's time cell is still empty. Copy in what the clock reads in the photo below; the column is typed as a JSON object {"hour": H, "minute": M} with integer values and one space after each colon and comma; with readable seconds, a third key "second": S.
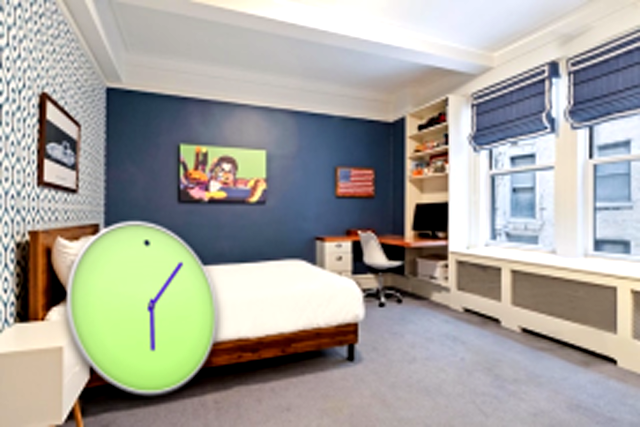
{"hour": 6, "minute": 7}
